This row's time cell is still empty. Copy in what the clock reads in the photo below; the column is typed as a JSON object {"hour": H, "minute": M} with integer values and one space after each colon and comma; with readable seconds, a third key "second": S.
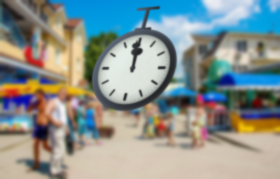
{"hour": 11, "minute": 59}
